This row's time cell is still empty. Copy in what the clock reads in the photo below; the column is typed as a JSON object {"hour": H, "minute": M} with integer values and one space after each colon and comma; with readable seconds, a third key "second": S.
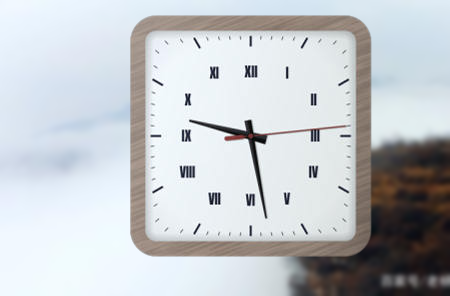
{"hour": 9, "minute": 28, "second": 14}
